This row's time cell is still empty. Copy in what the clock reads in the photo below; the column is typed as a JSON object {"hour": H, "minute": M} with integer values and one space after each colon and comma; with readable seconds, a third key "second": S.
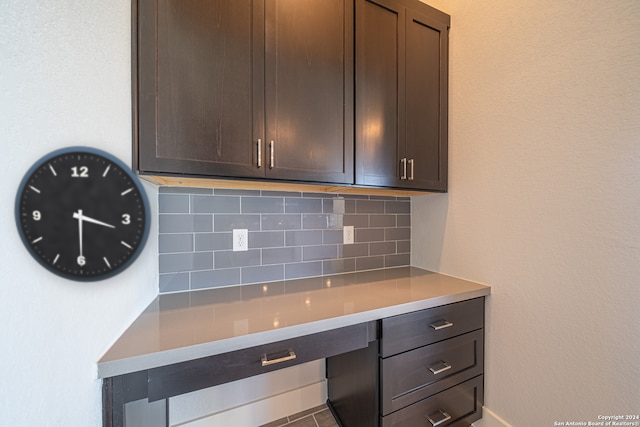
{"hour": 3, "minute": 30}
